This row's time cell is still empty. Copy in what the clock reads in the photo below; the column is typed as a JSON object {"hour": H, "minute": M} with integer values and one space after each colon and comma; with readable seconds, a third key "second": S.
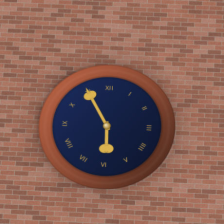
{"hour": 5, "minute": 55}
